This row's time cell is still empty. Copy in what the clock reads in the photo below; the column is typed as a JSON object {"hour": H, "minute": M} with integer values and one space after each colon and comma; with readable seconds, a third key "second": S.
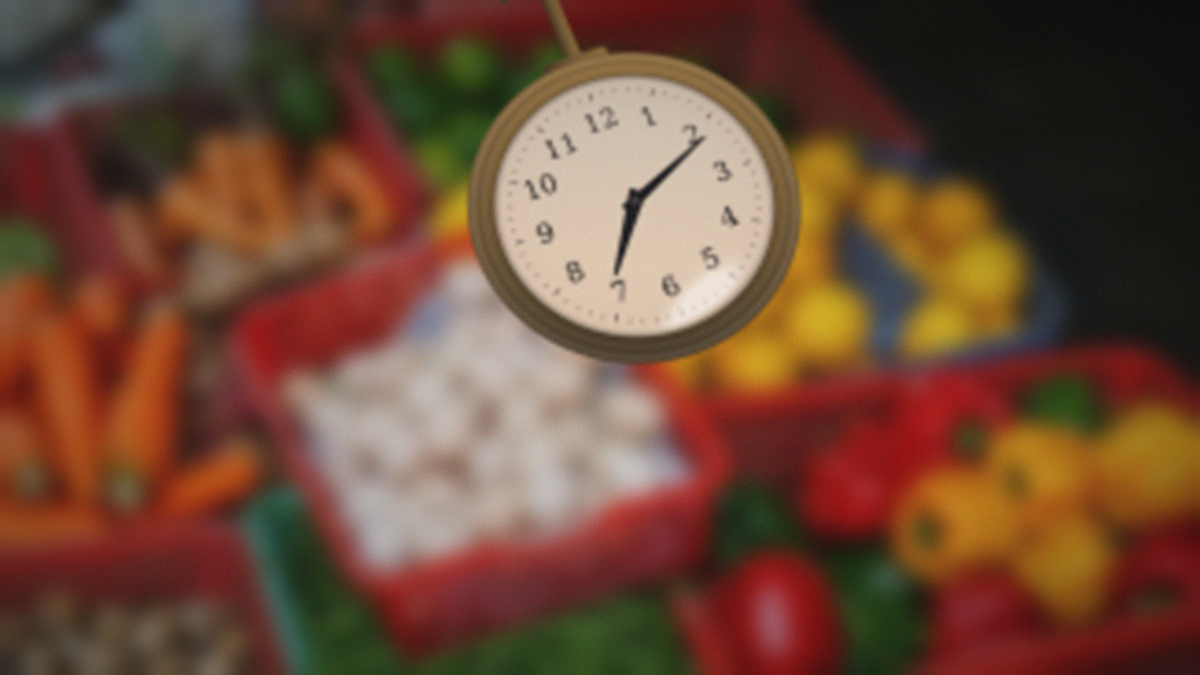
{"hour": 7, "minute": 11}
